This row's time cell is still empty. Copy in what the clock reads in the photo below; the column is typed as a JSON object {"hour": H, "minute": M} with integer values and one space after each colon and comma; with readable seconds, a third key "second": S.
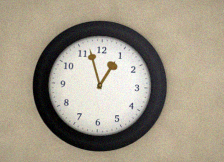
{"hour": 12, "minute": 57}
